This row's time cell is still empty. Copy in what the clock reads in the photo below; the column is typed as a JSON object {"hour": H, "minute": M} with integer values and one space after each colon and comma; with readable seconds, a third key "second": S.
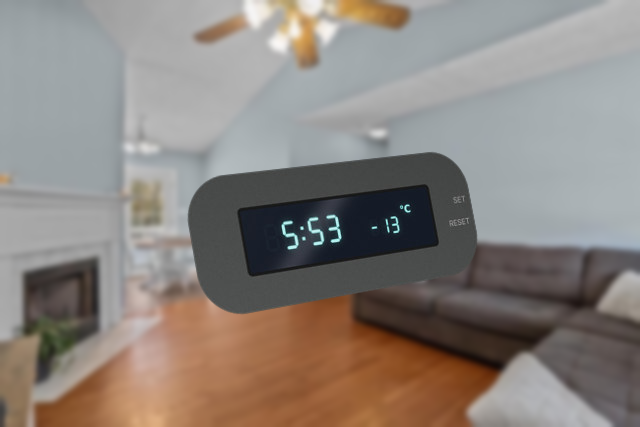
{"hour": 5, "minute": 53}
